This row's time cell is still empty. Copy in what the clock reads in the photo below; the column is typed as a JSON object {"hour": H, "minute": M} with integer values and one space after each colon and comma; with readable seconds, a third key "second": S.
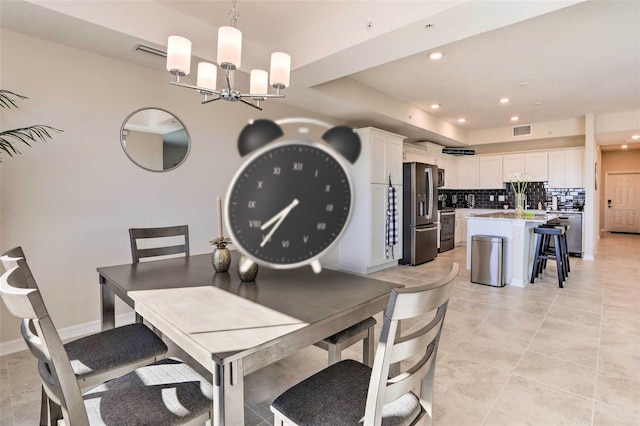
{"hour": 7, "minute": 35}
